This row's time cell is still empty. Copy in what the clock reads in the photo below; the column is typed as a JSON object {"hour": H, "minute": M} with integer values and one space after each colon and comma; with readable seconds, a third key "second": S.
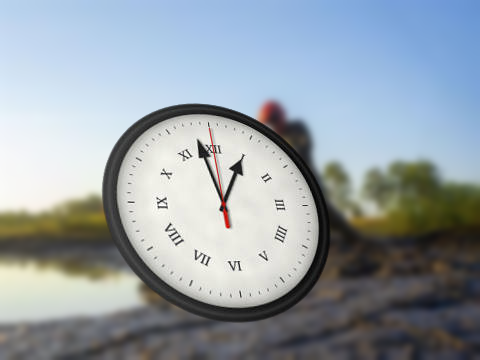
{"hour": 12, "minute": 58, "second": 0}
